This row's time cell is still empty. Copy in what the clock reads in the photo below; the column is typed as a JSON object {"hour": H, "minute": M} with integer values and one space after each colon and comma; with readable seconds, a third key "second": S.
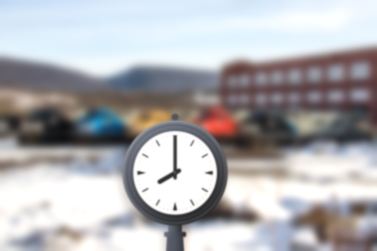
{"hour": 8, "minute": 0}
